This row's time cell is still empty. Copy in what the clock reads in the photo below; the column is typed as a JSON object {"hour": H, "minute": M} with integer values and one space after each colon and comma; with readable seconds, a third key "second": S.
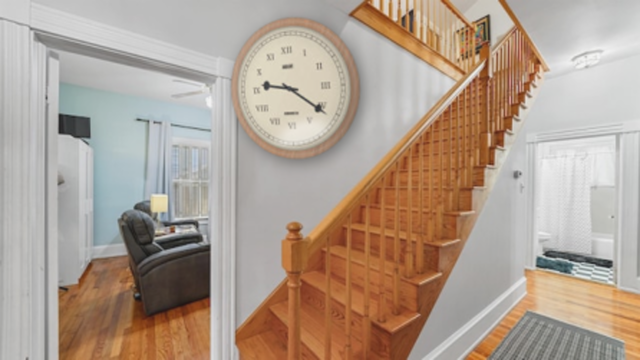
{"hour": 9, "minute": 21}
